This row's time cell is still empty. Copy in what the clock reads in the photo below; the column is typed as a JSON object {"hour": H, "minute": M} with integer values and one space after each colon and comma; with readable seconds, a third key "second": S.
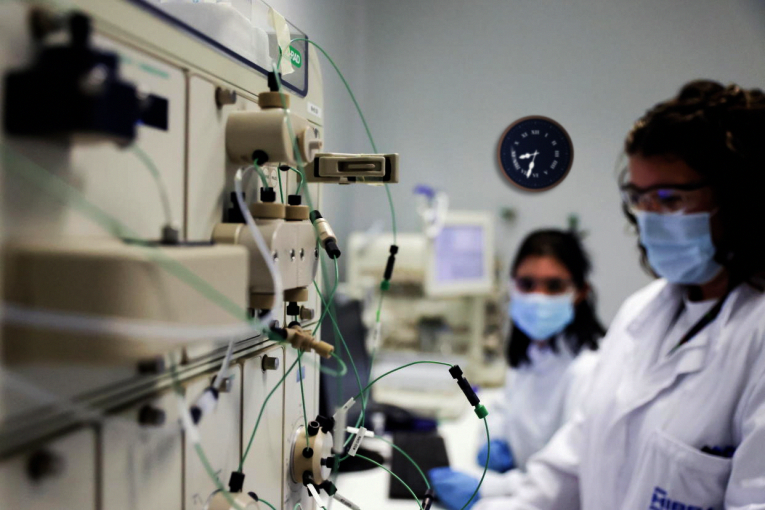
{"hour": 8, "minute": 33}
